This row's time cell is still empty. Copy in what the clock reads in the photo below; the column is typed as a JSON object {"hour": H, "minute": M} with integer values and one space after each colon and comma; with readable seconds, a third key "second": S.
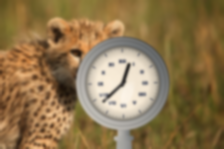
{"hour": 12, "minute": 38}
